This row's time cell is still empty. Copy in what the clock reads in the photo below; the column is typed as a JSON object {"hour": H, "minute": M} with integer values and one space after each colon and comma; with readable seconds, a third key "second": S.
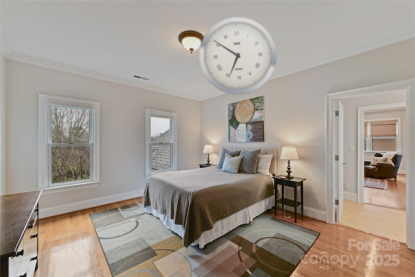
{"hour": 6, "minute": 51}
